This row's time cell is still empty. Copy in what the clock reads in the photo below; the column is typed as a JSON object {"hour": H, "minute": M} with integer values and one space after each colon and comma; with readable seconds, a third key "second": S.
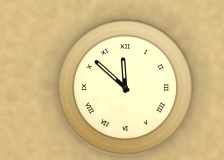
{"hour": 11, "minute": 52}
